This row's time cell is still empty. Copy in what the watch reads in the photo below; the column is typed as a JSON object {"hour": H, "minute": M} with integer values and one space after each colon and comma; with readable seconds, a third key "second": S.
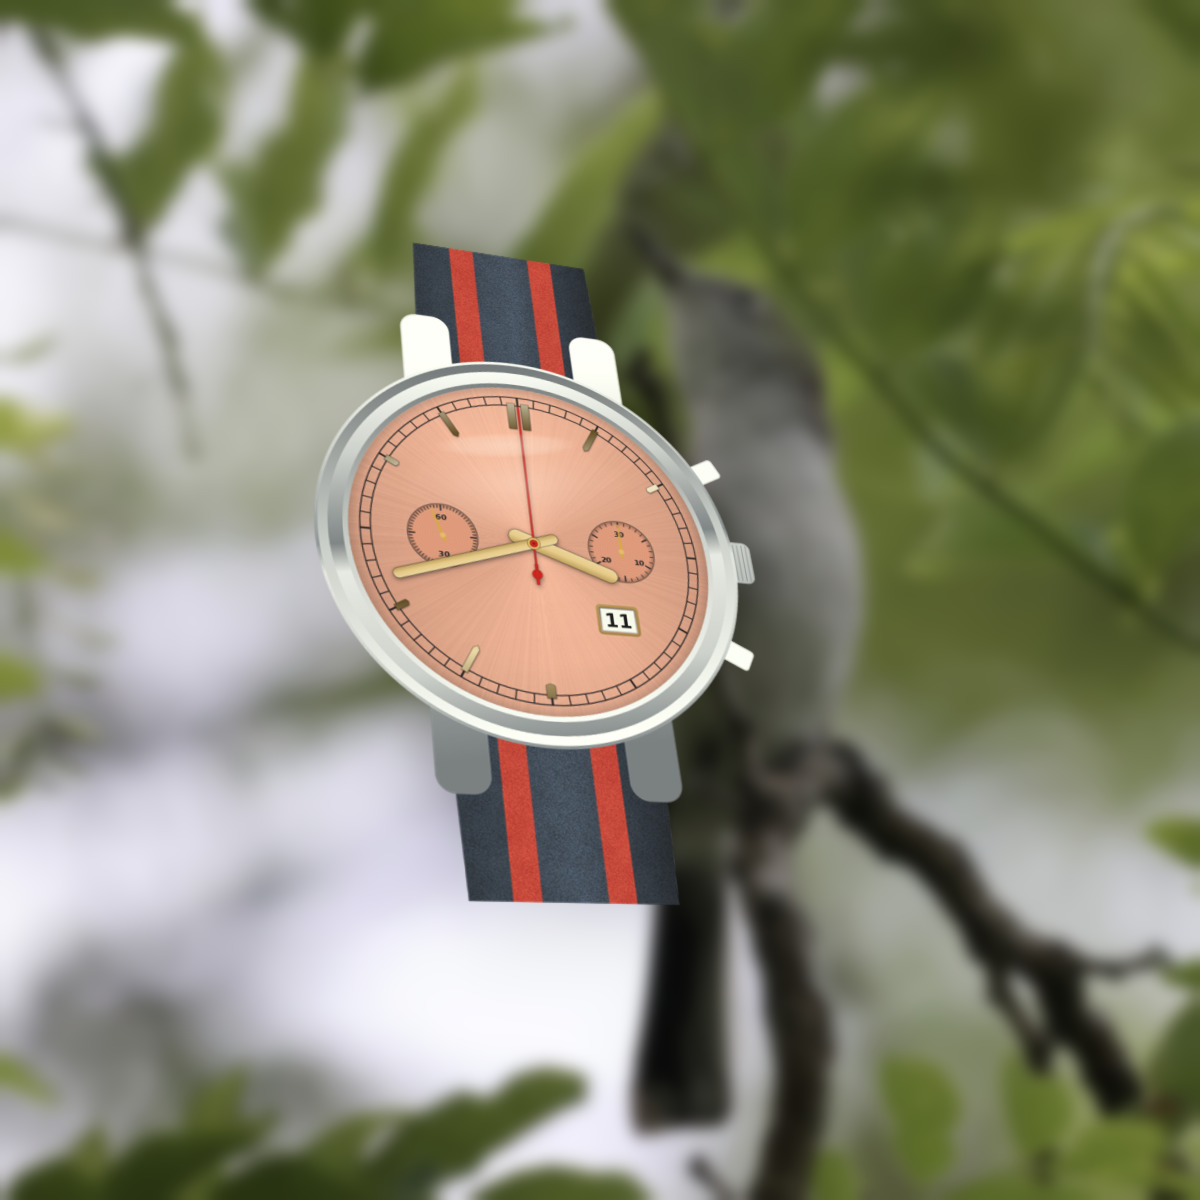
{"hour": 3, "minute": 41, "second": 57}
